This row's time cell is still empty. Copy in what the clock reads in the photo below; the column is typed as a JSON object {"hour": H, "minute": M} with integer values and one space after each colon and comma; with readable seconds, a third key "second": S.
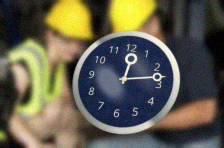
{"hour": 12, "minute": 13}
